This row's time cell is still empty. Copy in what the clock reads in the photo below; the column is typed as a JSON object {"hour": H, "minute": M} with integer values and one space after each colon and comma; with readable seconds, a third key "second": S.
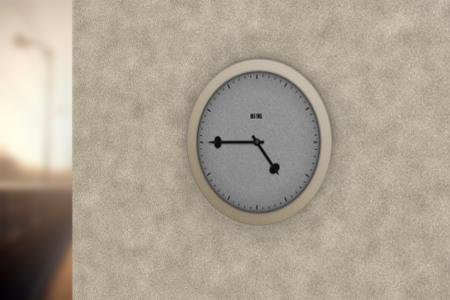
{"hour": 4, "minute": 45}
